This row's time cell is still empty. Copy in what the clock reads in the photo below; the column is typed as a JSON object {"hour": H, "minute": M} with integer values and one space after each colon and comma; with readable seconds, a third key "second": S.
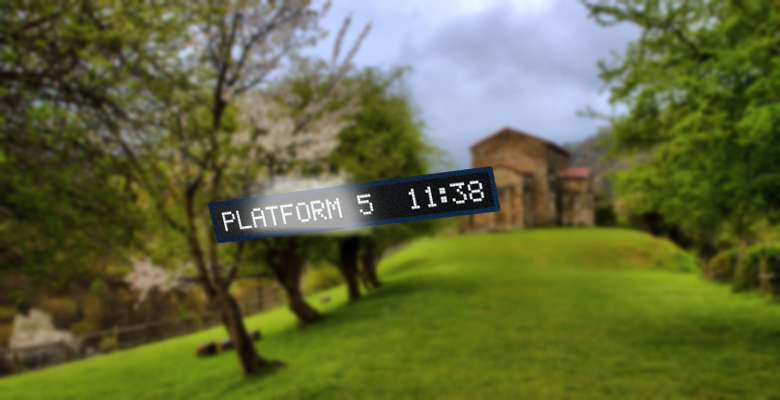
{"hour": 11, "minute": 38}
